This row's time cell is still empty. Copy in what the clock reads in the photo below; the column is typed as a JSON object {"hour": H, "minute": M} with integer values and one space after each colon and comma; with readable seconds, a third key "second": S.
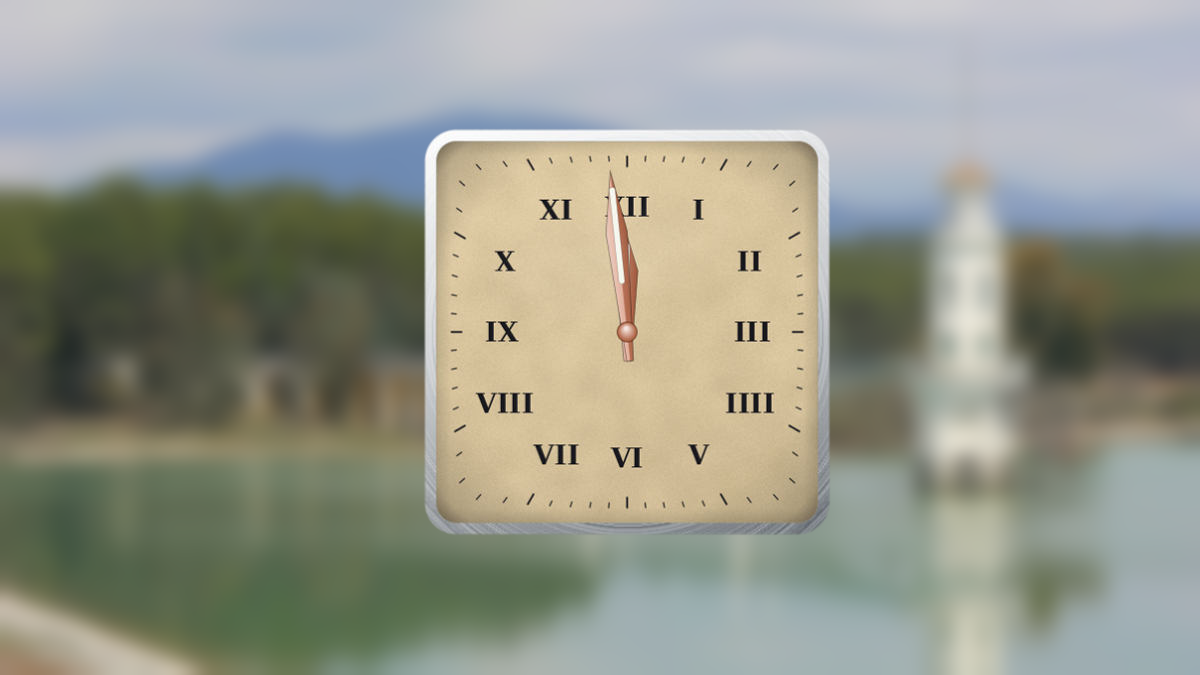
{"hour": 11, "minute": 59}
